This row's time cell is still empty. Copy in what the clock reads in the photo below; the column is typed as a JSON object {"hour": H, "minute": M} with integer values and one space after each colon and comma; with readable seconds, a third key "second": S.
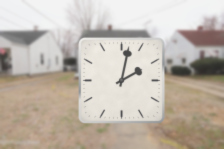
{"hour": 2, "minute": 2}
